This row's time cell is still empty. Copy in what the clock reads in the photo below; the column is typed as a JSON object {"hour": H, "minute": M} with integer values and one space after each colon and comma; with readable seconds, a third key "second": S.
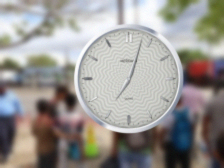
{"hour": 7, "minute": 3}
